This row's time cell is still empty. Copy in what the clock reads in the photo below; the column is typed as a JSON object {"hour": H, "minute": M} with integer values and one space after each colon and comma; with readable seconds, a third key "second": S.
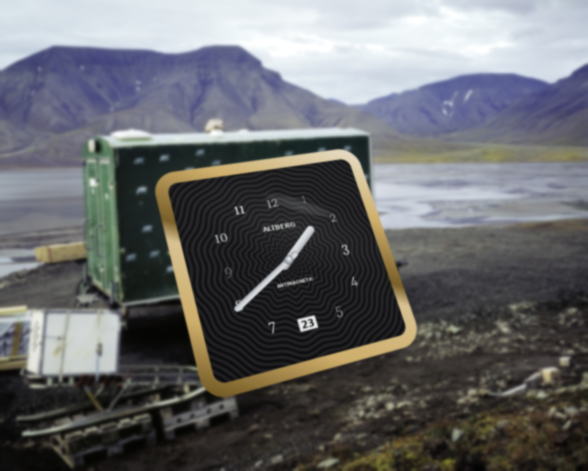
{"hour": 1, "minute": 40}
